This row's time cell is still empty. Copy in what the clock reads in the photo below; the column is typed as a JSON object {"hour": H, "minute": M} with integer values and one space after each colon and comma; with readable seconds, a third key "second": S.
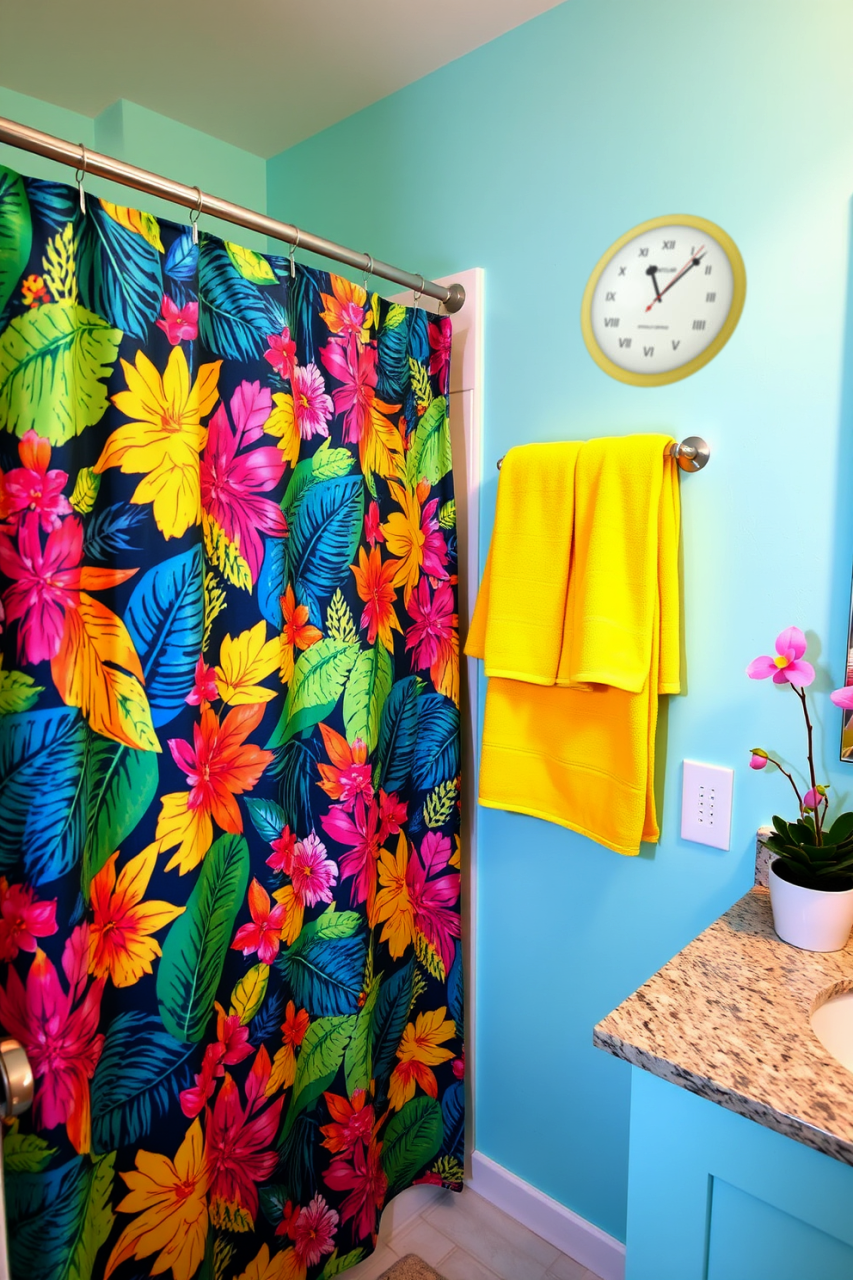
{"hour": 11, "minute": 7, "second": 6}
